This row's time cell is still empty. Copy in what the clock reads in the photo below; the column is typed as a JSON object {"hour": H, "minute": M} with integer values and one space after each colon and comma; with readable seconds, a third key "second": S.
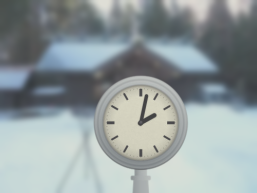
{"hour": 2, "minute": 2}
